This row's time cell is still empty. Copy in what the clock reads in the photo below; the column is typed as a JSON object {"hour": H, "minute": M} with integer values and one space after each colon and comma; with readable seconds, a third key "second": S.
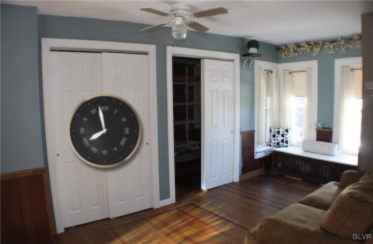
{"hour": 7, "minute": 58}
